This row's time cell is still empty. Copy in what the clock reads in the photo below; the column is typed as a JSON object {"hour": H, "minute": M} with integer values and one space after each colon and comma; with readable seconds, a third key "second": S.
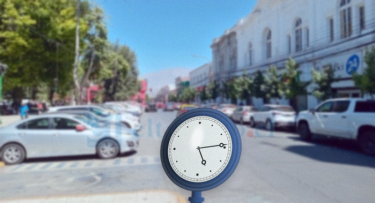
{"hour": 5, "minute": 14}
